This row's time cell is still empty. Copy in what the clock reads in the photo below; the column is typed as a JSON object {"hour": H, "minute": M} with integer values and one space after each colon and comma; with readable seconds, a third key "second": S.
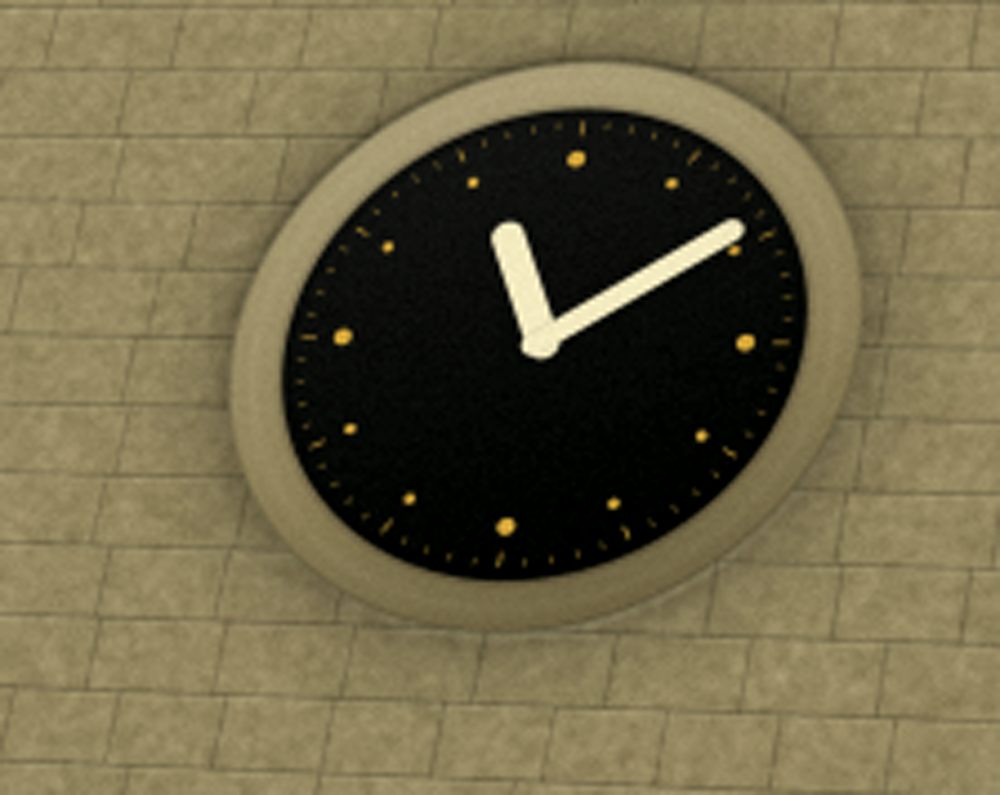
{"hour": 11, "minute": 9}
